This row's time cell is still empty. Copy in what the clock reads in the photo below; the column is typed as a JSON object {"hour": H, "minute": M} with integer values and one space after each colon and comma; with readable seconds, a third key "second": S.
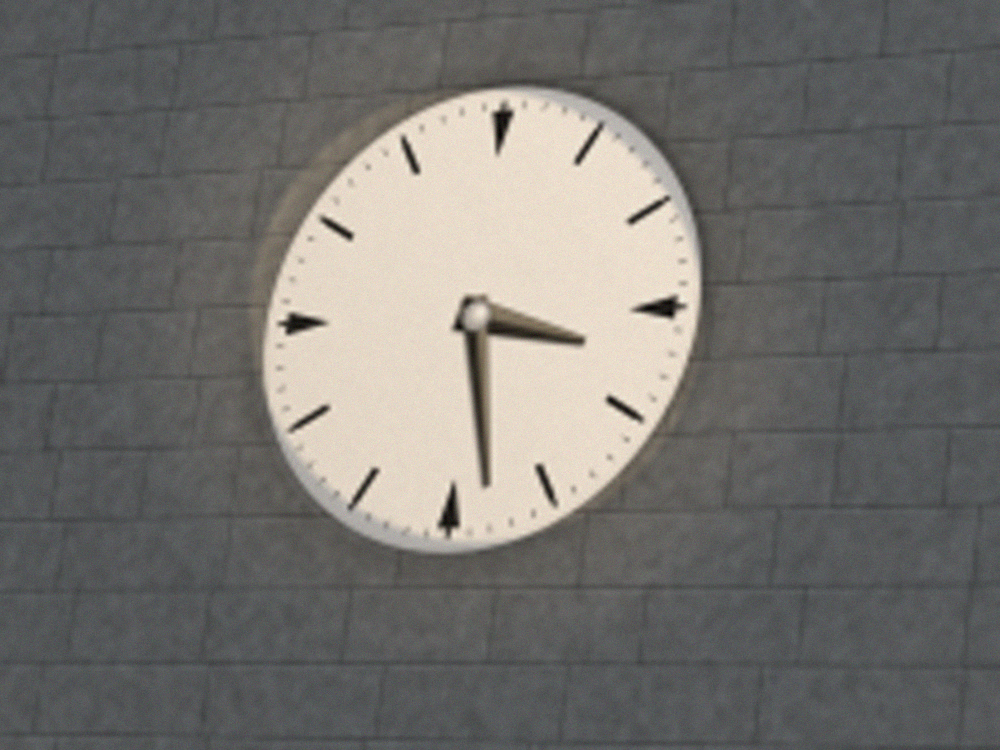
{"hour": 3, "minute": 28}
